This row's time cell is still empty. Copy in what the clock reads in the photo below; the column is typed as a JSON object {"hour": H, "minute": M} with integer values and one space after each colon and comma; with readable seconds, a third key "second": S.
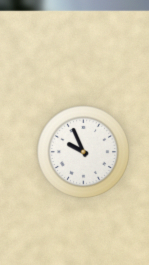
{"hour": 9, "minute": 56}
